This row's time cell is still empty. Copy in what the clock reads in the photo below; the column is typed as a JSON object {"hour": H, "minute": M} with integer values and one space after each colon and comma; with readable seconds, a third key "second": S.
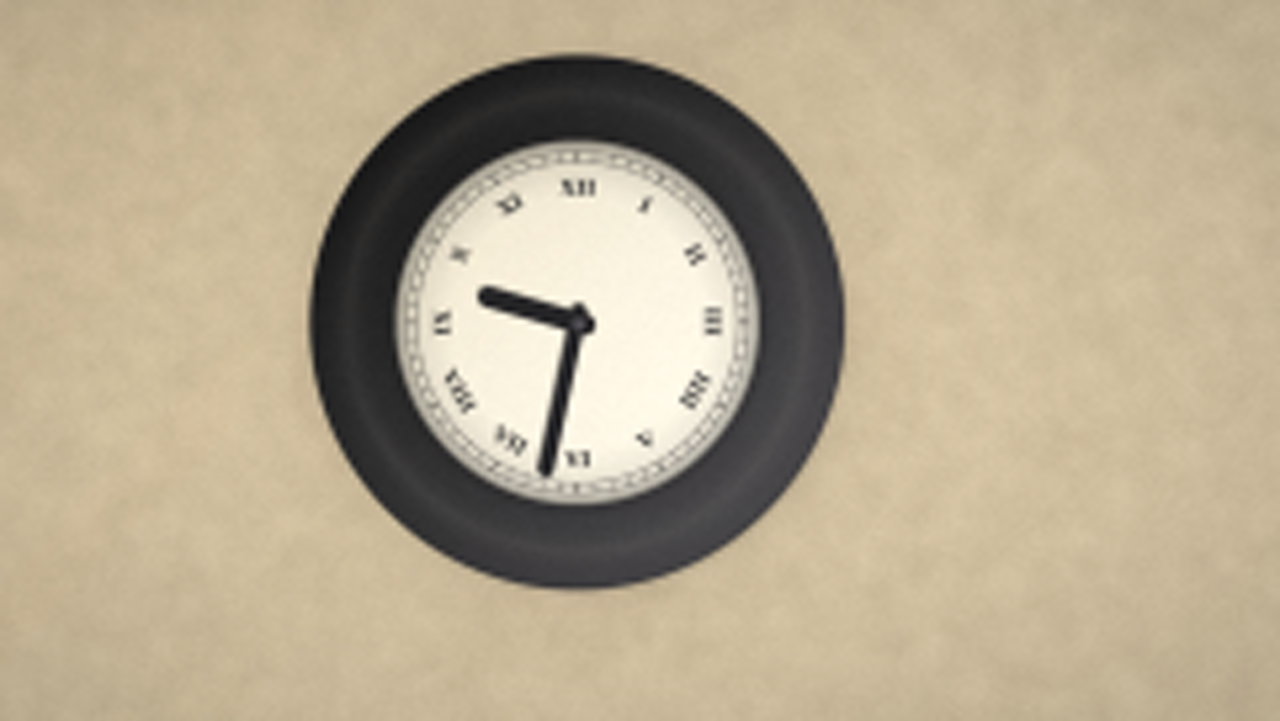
{"hour": 9, "minute": 32}
